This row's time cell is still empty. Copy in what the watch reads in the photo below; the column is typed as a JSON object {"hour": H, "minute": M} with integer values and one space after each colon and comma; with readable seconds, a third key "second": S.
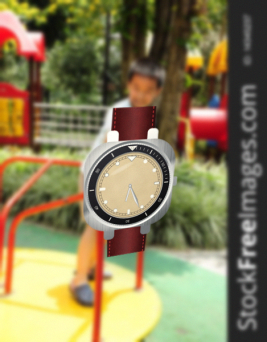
{"hour": 6, "minute": 26}
